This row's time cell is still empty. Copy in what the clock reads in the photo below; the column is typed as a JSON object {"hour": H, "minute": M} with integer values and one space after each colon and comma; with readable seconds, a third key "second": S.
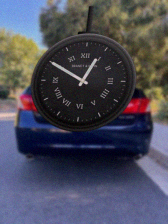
{"hour": 12, "minute": 50}
